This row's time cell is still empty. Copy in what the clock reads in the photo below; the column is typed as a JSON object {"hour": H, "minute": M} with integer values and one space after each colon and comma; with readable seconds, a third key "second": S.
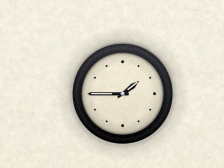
{"hour": 1, "minute": 45}
